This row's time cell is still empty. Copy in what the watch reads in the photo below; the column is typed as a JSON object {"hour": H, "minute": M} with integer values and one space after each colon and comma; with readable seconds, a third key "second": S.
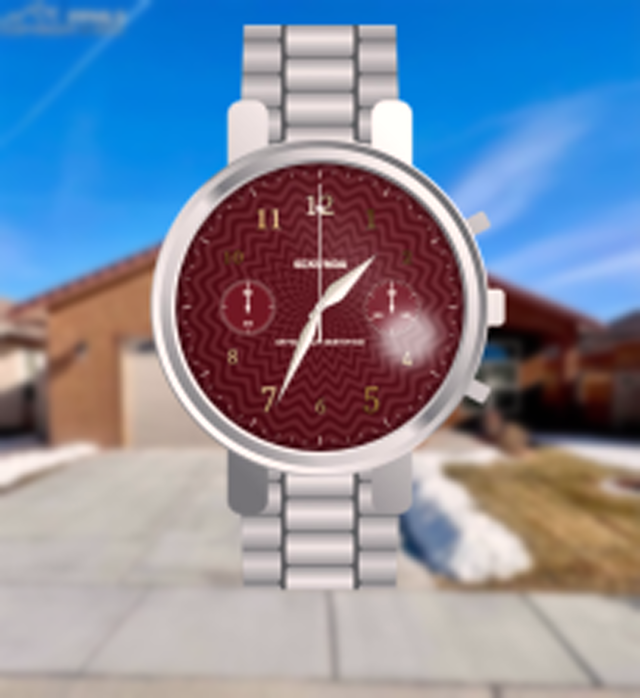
{"hour": 1, "minute": 34}
